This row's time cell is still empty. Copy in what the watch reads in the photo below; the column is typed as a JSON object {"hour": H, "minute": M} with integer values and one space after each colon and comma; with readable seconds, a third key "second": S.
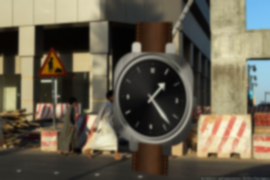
{"hour": 1, "minute": 23}
